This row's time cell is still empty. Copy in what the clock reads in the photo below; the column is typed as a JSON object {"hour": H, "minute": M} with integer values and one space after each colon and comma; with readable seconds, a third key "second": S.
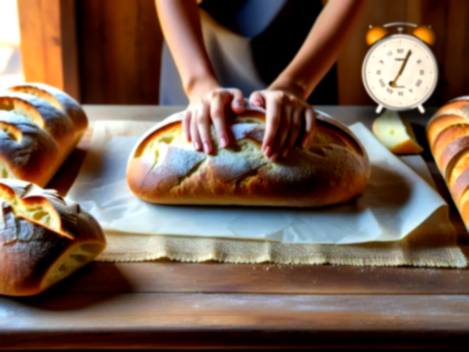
{"hour": 7, "minute": 4}
